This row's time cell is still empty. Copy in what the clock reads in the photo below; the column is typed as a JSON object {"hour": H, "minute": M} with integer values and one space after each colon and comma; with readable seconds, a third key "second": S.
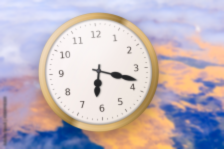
{"hour": 6, "minute": 18}
